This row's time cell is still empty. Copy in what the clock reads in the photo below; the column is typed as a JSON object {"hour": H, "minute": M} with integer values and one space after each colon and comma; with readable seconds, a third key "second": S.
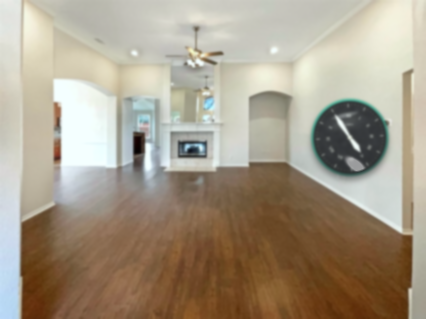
{"hour": 4, "minute": 55}
